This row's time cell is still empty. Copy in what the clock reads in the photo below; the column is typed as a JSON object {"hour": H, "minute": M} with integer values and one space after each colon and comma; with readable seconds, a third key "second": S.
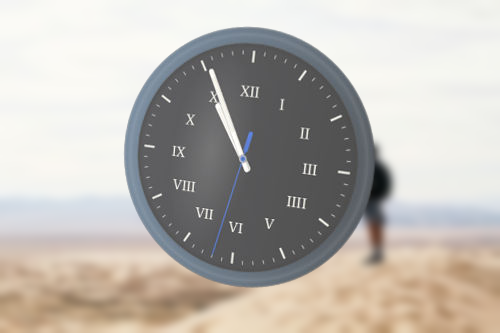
{"hour": 10, "minute": 55, "second": 32}
